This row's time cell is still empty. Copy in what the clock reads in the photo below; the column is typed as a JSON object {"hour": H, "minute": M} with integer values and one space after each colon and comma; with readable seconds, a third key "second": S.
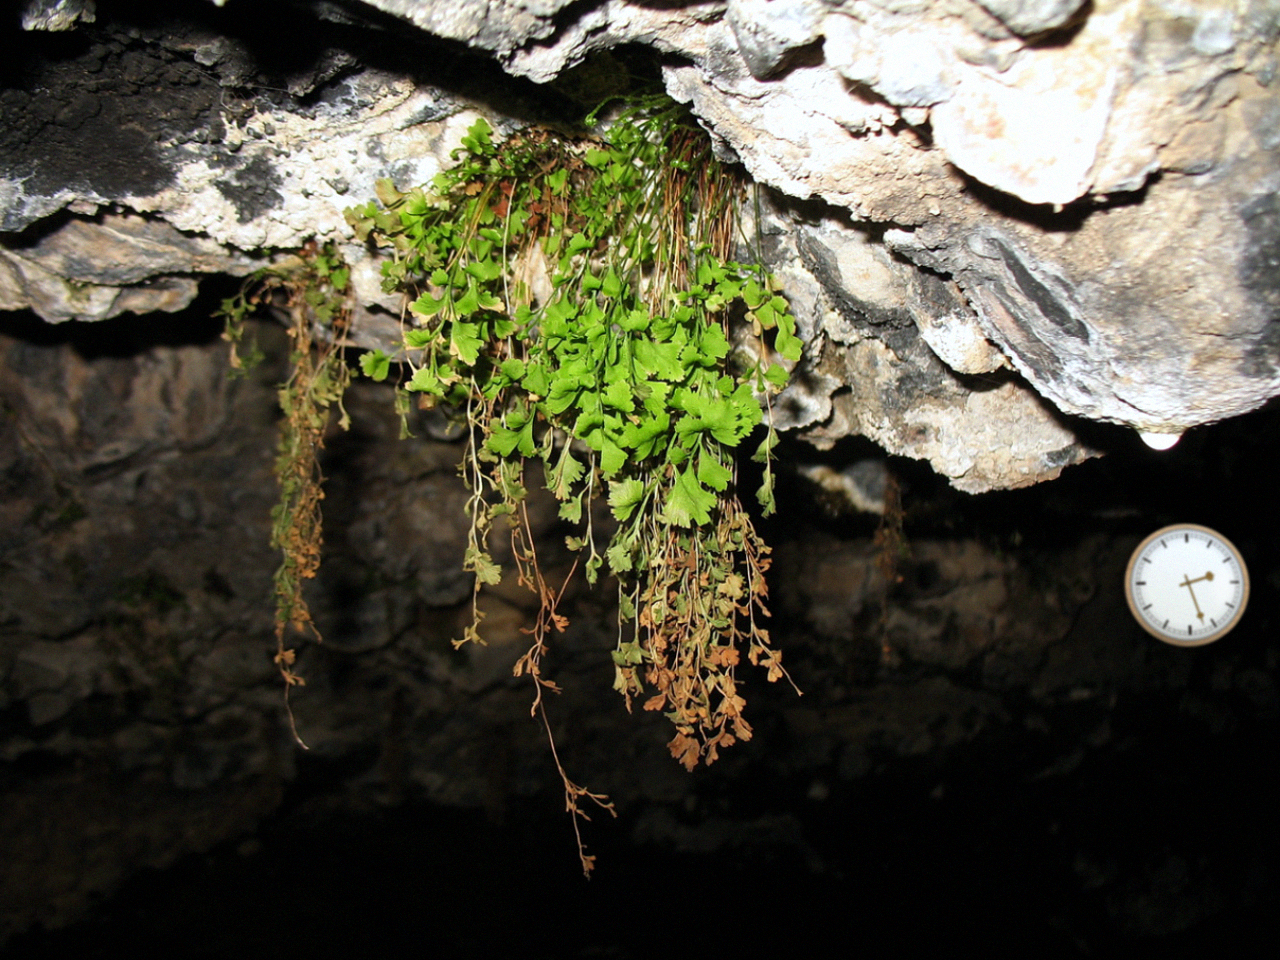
{"hour": 2, "minute": 27}
